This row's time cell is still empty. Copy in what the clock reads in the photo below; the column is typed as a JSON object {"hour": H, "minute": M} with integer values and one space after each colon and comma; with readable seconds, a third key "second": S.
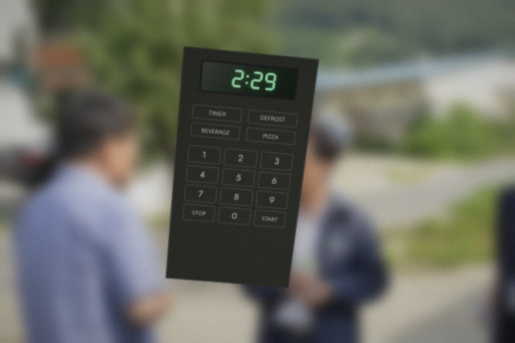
{"hour": 2, "minute": 29}
